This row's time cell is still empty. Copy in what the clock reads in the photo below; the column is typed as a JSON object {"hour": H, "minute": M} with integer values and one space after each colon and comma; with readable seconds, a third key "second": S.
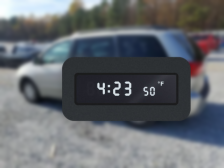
{"hour": 4, "minute": 23}
